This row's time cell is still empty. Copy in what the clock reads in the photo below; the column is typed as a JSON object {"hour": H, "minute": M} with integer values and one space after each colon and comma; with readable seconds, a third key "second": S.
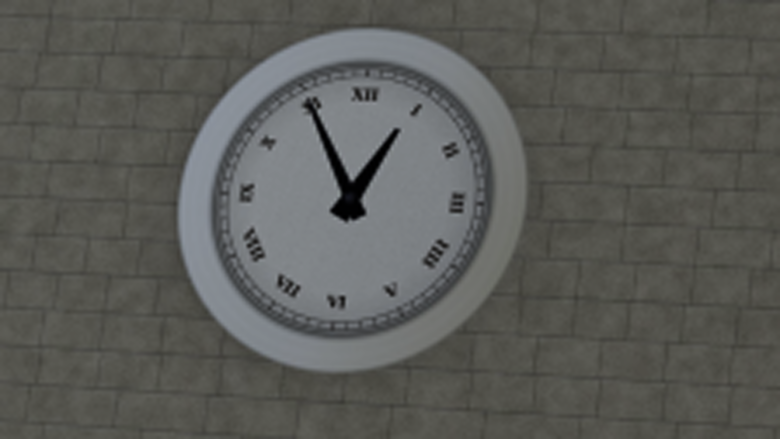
{"hour": 12, "minute": 55}
